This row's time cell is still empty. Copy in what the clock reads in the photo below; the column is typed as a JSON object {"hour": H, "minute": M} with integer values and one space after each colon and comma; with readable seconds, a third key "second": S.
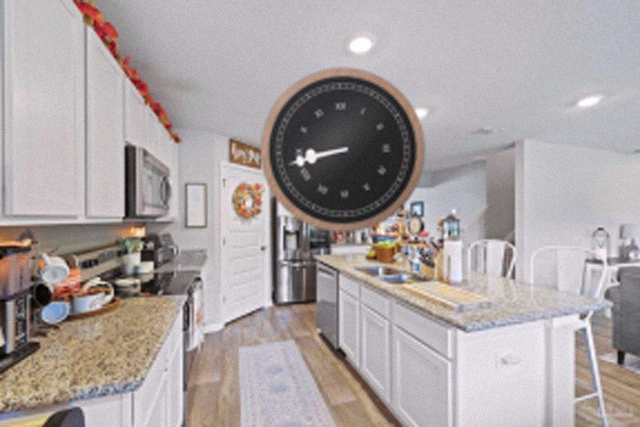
{"hour": 8, "minute": 43}
